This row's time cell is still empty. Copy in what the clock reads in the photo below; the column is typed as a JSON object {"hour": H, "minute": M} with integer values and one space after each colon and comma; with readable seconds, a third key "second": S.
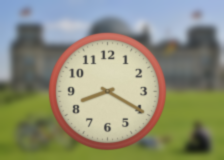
{"hour": 8, "minute": 20}
